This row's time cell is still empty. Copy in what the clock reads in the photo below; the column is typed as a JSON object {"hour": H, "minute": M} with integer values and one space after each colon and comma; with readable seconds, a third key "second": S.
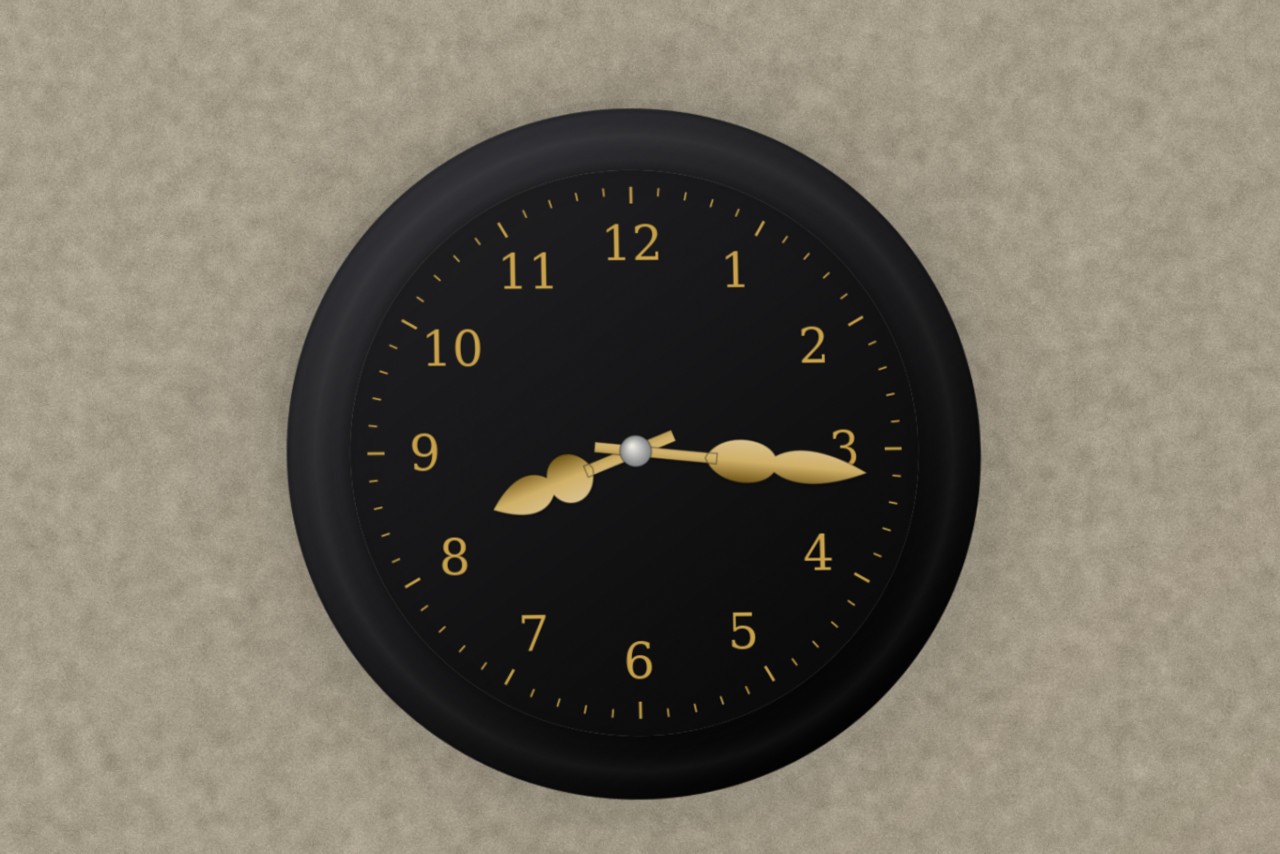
{"hour": 8, "minute": 16}
